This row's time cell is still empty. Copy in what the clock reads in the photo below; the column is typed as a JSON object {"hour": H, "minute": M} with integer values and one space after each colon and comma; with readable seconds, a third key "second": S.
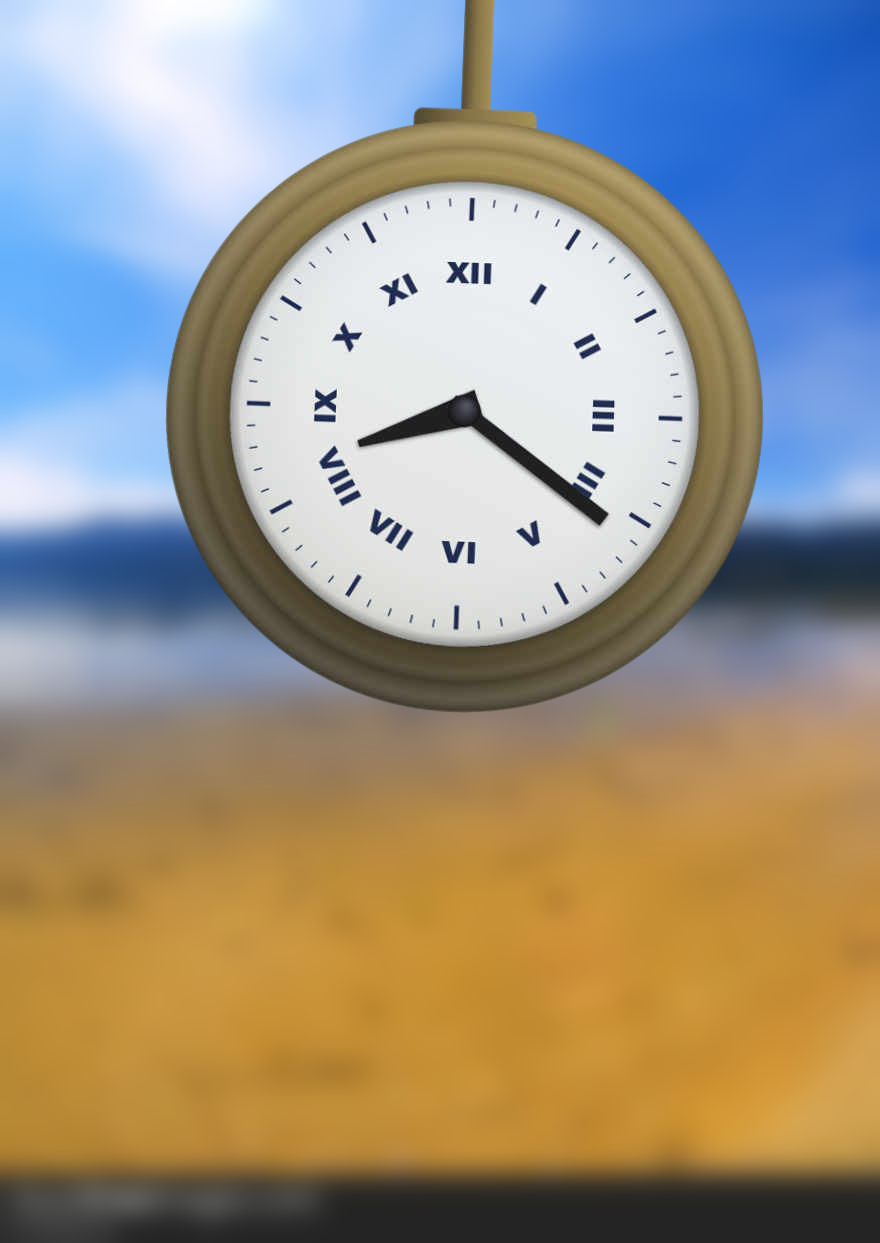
{"hour": 8, "minute": 21}
